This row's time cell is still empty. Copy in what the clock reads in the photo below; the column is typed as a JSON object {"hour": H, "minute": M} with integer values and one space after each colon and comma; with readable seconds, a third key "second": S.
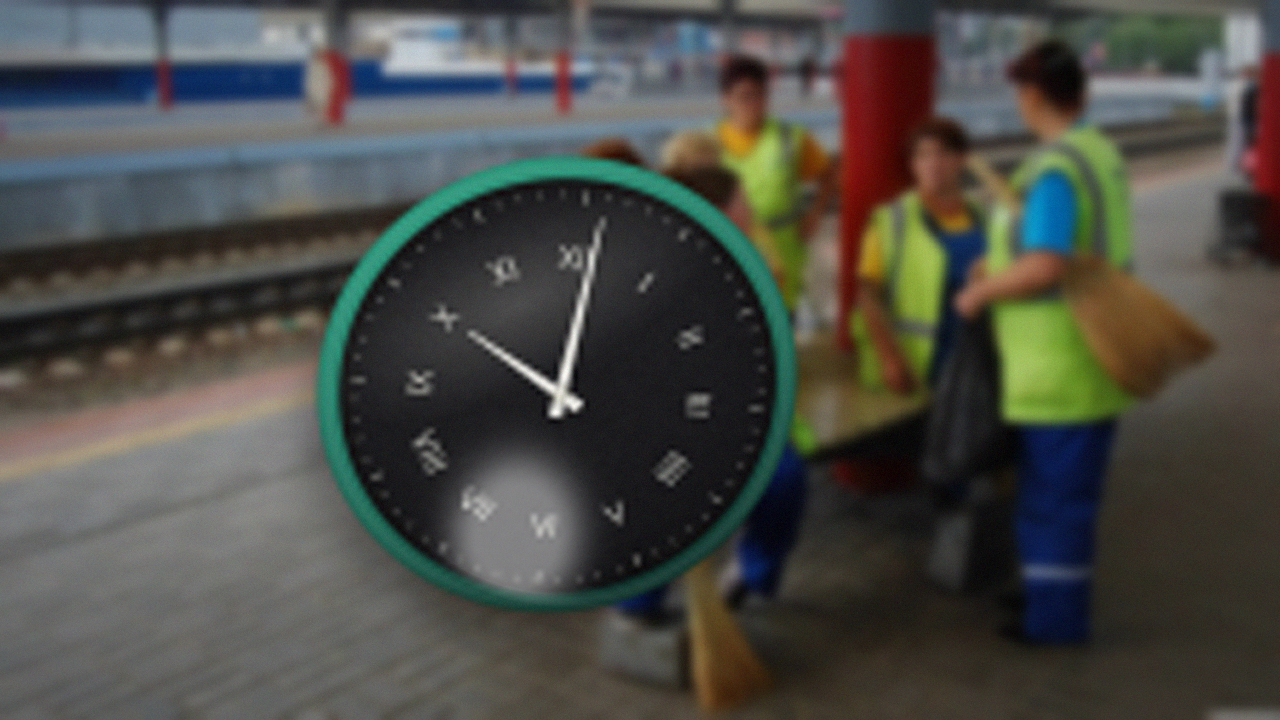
{"hour": 10, "minute": 1}
